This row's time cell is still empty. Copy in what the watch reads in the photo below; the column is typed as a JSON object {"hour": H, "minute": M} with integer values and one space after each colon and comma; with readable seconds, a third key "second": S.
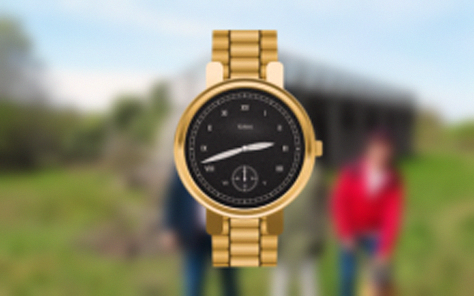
{"hour": 2, "minute": 42}
